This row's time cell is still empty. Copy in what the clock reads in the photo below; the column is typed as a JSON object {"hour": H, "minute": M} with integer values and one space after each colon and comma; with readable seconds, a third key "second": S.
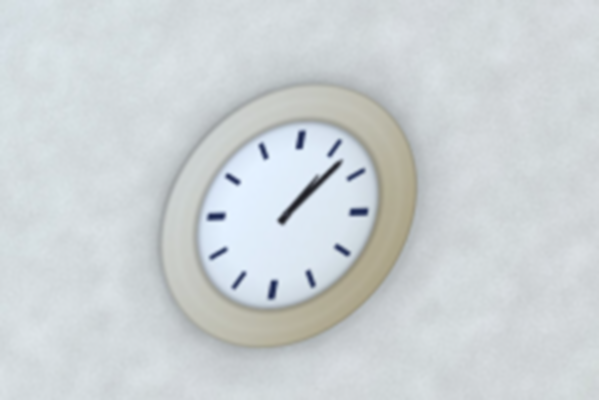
{"hour": 1, "minute": 7}
